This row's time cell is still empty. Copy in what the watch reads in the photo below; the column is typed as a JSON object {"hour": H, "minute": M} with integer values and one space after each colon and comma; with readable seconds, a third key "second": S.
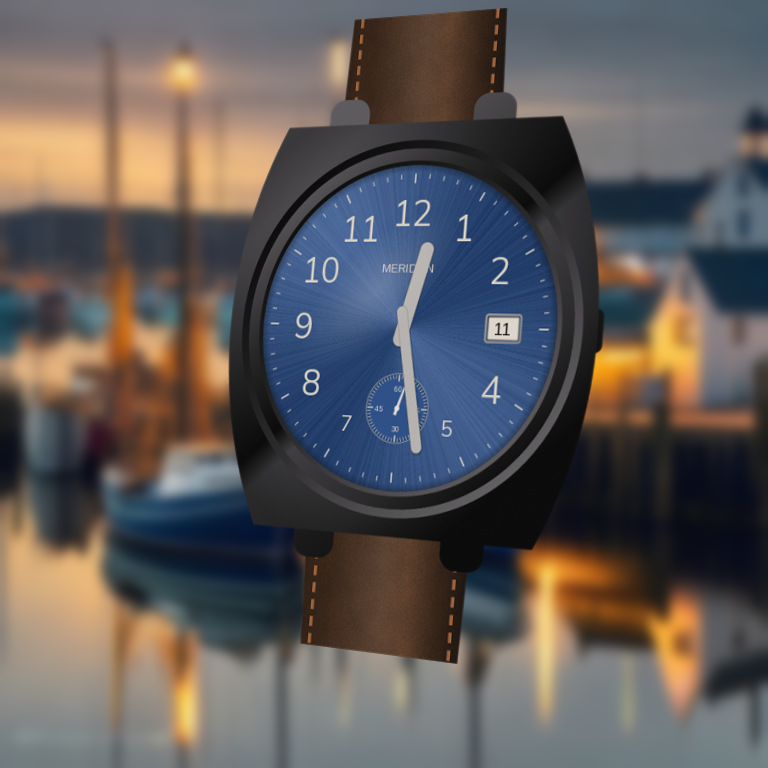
{"hour": 12, "minute": 28, "second": 3}
